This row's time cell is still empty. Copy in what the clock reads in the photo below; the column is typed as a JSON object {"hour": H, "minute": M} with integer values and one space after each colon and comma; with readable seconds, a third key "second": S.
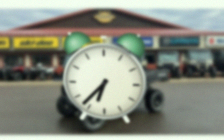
{"hour": 6, "minute": 37}
